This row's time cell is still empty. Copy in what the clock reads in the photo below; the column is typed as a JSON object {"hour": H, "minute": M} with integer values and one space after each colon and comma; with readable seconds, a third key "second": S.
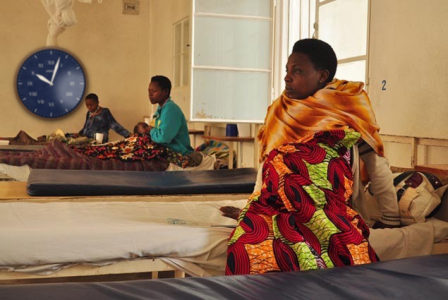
{"hour": 10, "minute": 3}
